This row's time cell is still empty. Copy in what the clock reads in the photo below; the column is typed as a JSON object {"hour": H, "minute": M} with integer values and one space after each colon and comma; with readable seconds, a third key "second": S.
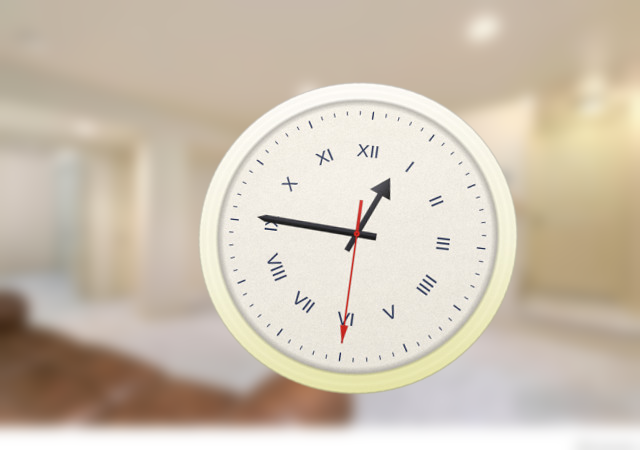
{"hour": 12, "minute": 45, "second": 30}
